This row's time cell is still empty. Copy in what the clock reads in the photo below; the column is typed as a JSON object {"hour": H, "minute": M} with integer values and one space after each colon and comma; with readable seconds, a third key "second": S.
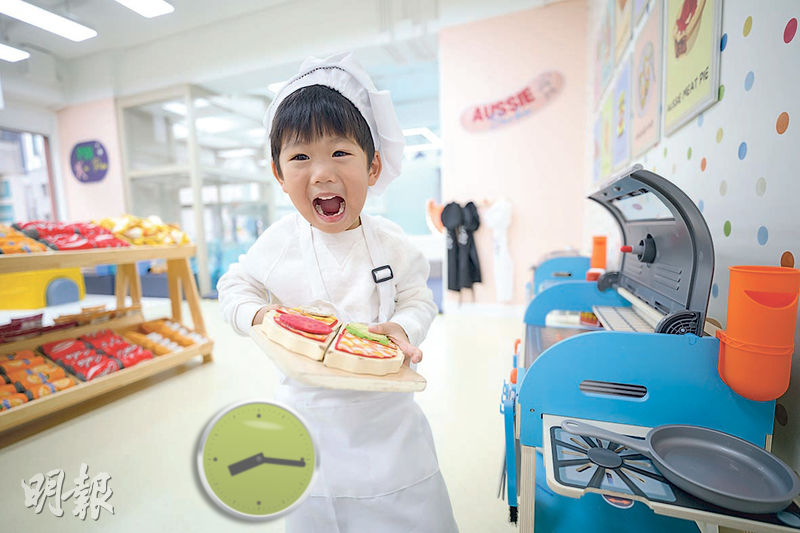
{"hour": 8, "minute": 16}
